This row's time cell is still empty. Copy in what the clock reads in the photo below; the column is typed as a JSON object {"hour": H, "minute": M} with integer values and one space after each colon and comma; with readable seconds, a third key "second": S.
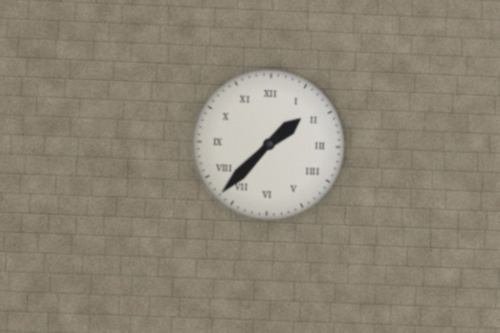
{"hour": 1, "minute": 37}
